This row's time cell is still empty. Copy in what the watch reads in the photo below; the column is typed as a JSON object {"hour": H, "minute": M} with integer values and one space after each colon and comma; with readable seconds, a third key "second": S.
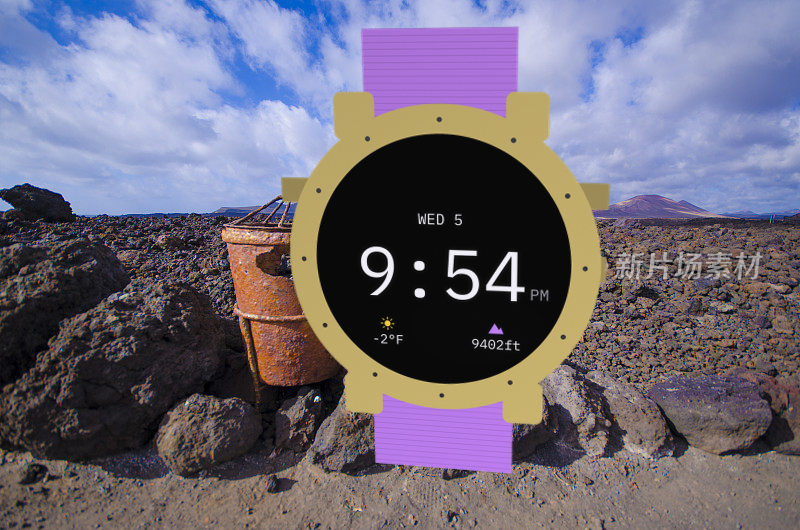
{"hour": 9, "minute": 54}
